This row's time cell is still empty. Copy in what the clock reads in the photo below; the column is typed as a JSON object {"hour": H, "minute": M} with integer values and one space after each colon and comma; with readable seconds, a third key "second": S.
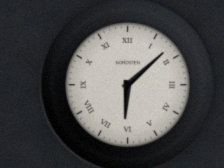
{"hour": 6, "minute": 8}
